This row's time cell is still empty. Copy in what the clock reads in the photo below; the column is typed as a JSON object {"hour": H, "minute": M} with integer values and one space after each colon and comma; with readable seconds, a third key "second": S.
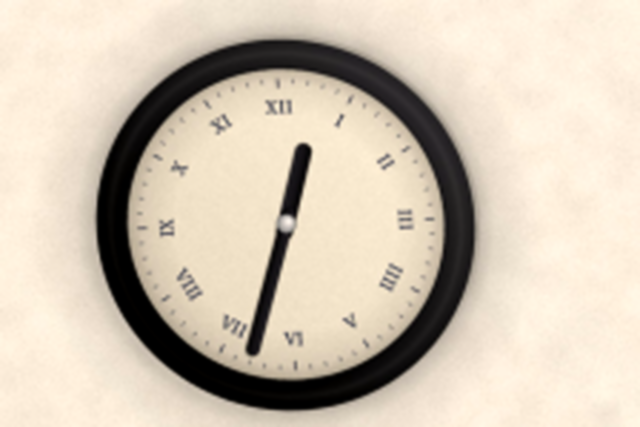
{"hour": 12, "minute": 33}
